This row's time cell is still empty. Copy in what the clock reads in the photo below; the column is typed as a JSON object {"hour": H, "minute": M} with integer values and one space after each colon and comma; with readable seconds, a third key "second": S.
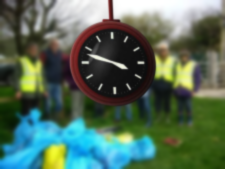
{"hour": 3, "minute": 48}
